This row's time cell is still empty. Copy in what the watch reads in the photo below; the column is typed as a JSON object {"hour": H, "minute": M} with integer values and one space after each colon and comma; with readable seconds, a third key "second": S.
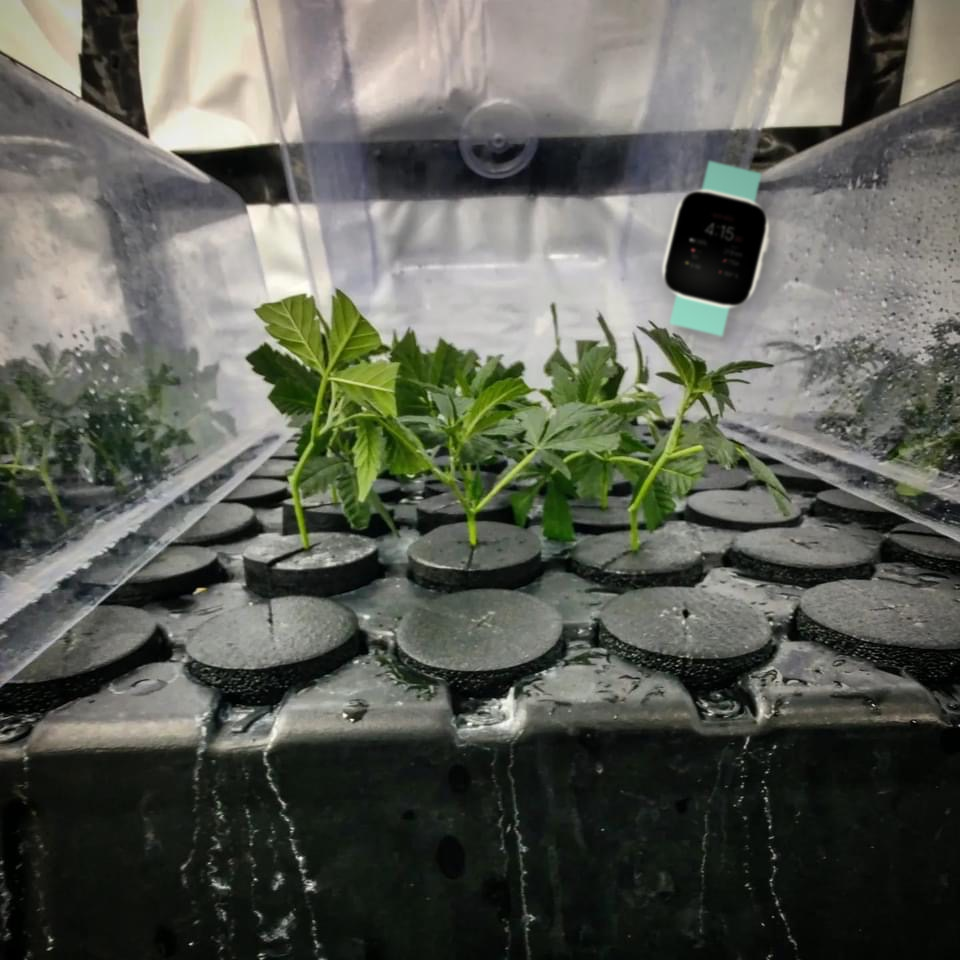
{"hour": 4, "minute": 15}
